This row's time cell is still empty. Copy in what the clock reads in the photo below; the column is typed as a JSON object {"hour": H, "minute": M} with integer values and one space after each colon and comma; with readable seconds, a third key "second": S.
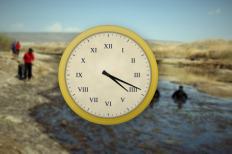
{"hour": 4, "minute": 19}
